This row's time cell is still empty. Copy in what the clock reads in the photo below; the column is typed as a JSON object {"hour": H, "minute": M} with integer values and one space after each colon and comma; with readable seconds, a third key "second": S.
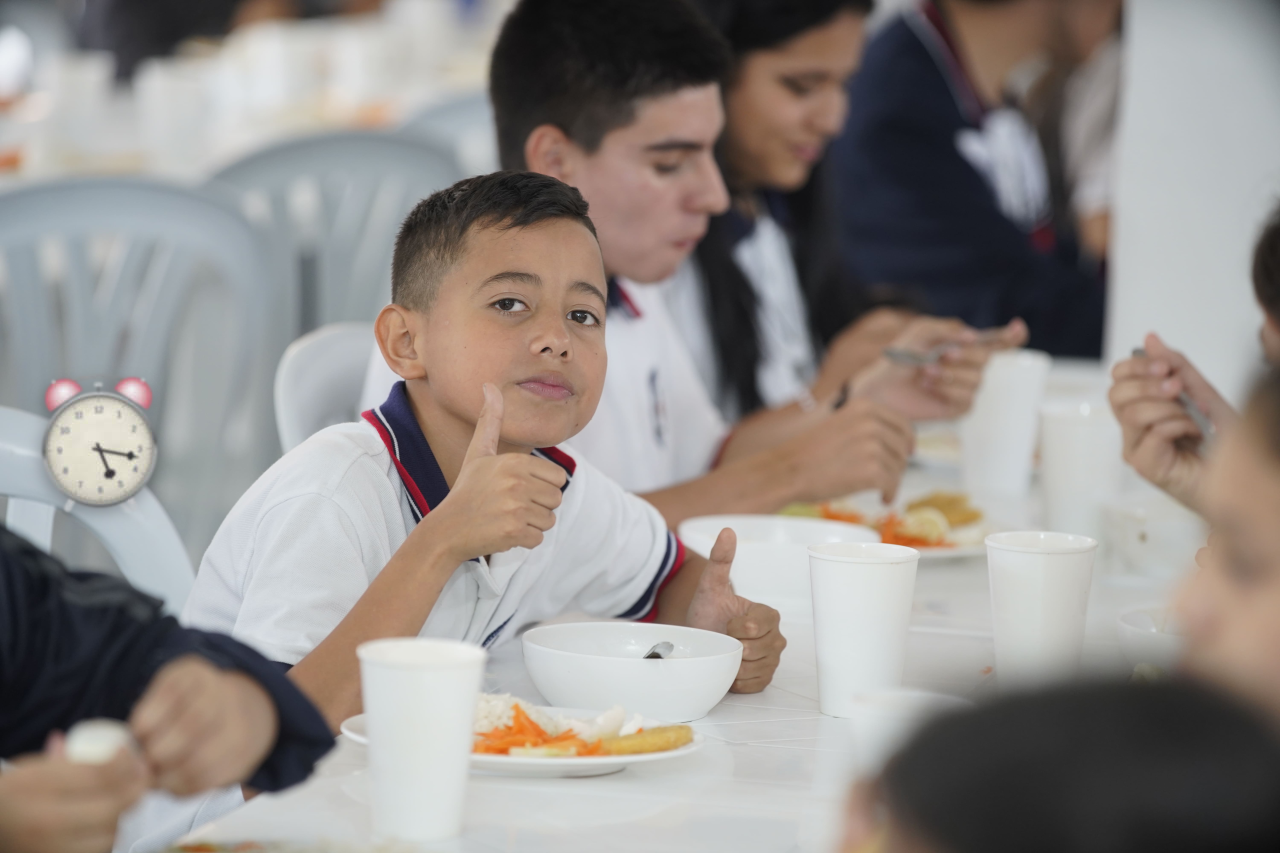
{"hour": 5, "minute": 17}
